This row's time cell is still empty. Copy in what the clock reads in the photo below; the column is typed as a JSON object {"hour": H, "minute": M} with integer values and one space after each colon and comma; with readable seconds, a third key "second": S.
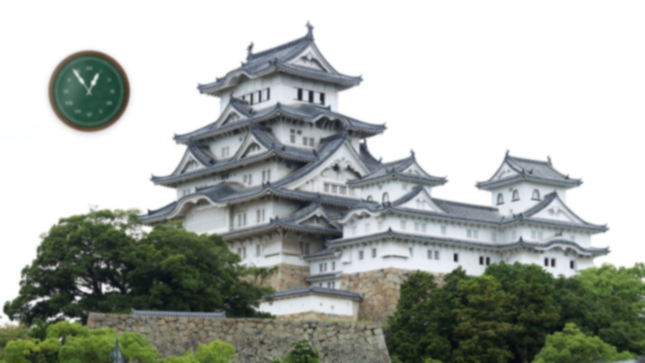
{"hour": 12, "minute": 54}
